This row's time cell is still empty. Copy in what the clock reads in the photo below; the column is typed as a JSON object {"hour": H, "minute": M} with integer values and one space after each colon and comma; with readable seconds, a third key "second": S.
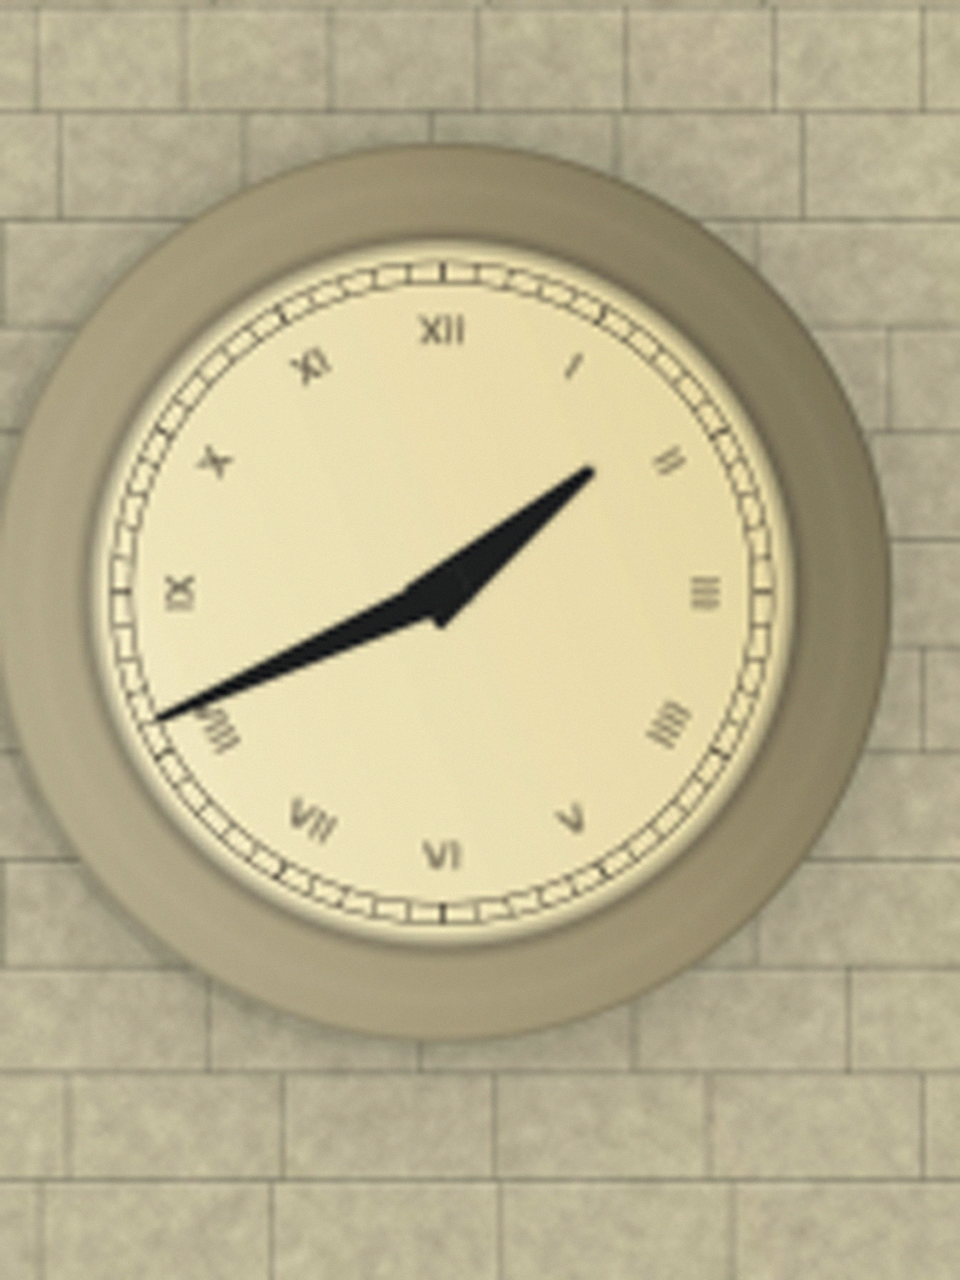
{"hour": 1, "minute": 41}
